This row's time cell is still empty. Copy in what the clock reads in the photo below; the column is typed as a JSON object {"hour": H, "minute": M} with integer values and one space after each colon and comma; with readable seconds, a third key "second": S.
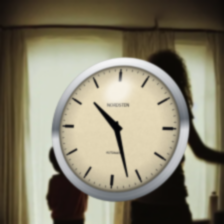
{"hour": 10, "minute": 27}
